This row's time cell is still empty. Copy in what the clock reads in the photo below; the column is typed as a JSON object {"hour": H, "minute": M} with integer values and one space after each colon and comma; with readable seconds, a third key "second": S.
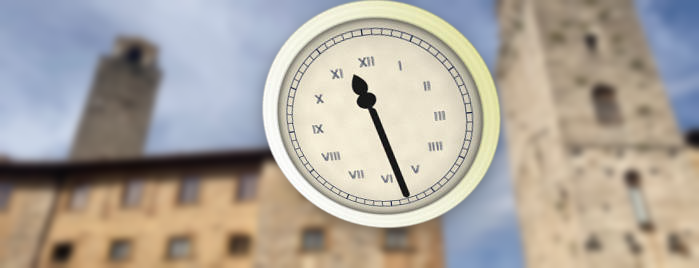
{"hour": 11, "minute": 28}
